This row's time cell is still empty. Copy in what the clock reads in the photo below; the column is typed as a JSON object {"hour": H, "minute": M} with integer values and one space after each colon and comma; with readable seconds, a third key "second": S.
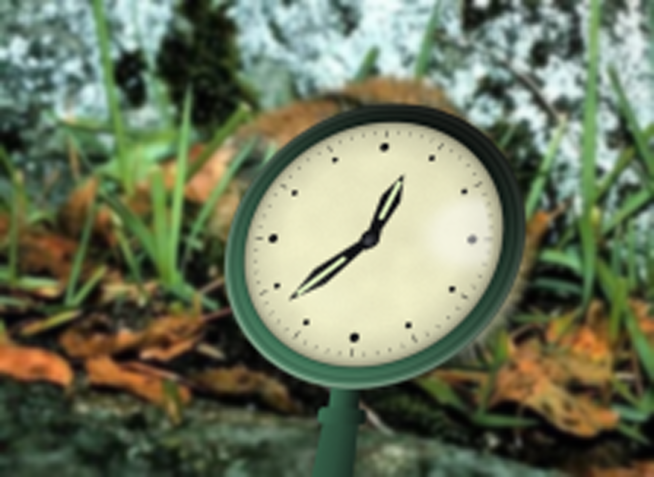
{"hour": 12, "minute": 38}
